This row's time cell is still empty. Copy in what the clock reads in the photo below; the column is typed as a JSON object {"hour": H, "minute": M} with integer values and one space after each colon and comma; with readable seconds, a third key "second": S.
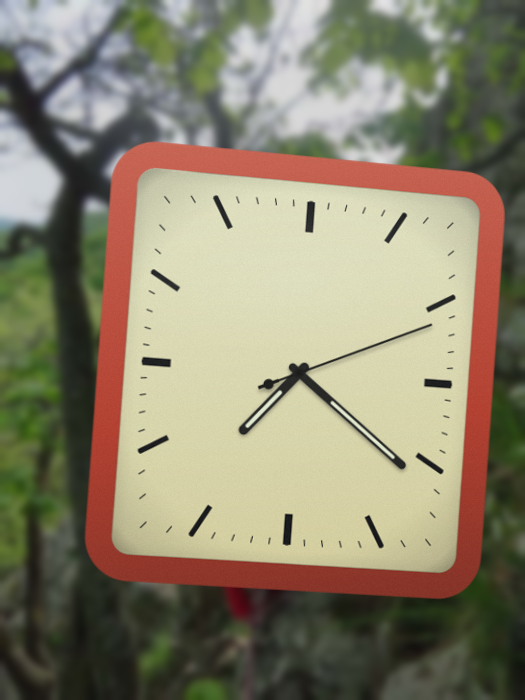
{"hour": 7, "minute": 21, "second": 11}
